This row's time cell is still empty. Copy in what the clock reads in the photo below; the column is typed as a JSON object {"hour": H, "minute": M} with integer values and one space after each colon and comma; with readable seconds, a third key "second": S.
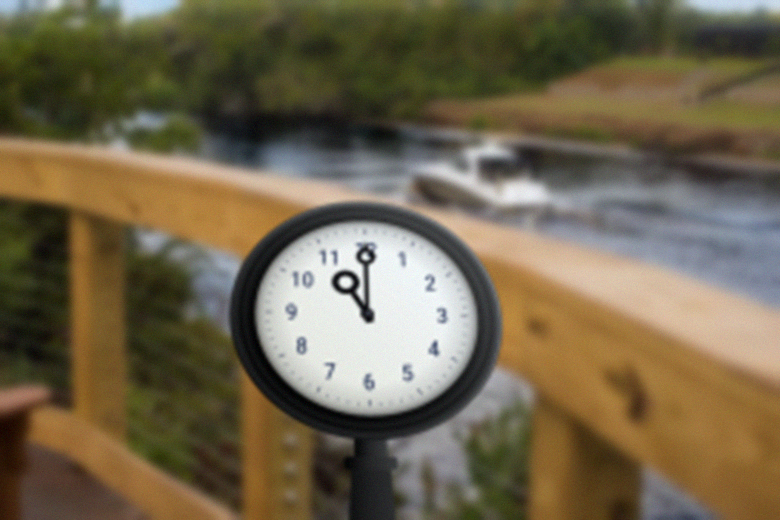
{"hour": 11, "minute": 0}
